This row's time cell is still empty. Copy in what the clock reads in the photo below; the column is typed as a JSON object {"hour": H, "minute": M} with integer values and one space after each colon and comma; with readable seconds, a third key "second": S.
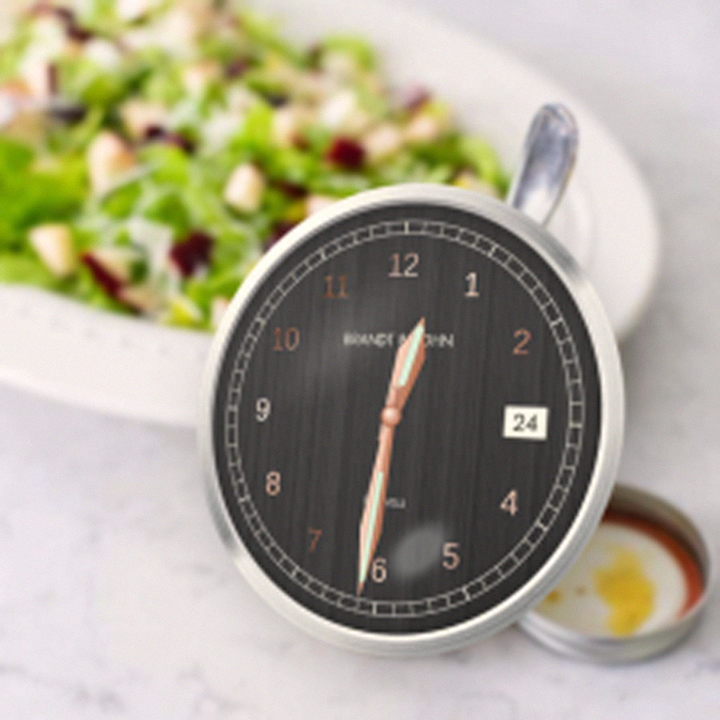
{"hour": 12, "minute": 31}
